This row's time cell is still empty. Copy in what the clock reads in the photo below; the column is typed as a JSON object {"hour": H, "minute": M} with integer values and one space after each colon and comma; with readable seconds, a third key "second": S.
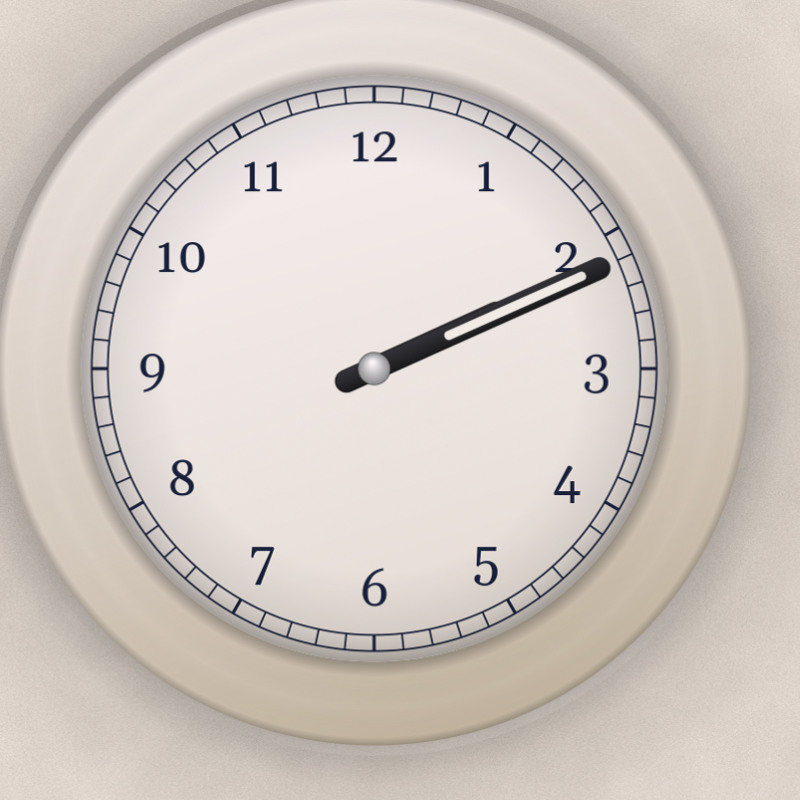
{"hour": 2, "minute": 11}
